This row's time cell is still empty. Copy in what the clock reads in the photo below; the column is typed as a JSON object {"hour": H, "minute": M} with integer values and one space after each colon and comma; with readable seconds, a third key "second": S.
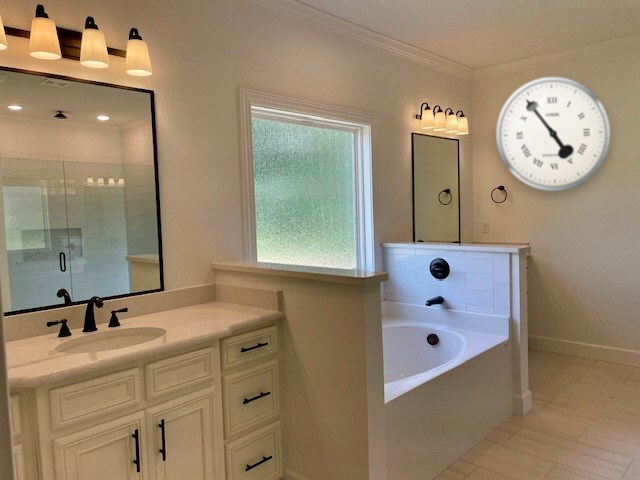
{"hour": 4, "minute": 54}
